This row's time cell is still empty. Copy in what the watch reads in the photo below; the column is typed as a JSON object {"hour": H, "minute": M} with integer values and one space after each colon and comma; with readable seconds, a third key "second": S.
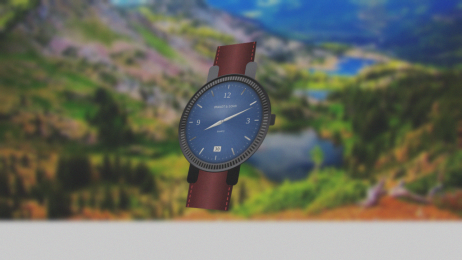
{"hour": 8, "minute": 11}
